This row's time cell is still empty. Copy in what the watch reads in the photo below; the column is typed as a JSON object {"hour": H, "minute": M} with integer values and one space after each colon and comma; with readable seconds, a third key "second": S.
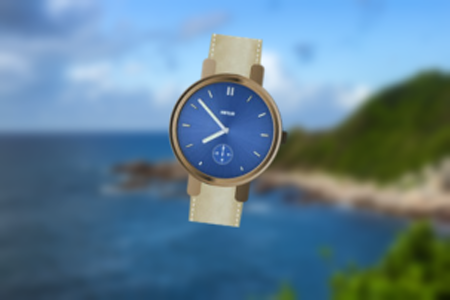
{"hour": 7, "minute": 52}
